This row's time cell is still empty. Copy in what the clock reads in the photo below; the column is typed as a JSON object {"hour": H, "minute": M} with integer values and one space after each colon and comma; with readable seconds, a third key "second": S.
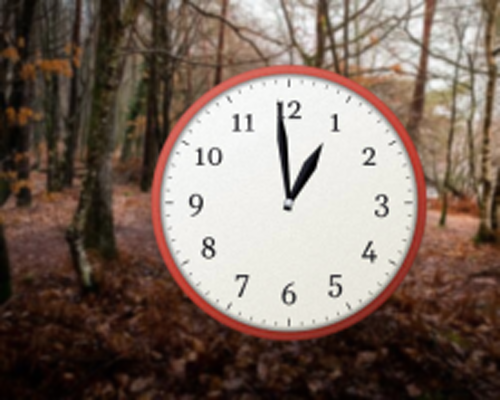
{"hour": 12, "minute": 59}
